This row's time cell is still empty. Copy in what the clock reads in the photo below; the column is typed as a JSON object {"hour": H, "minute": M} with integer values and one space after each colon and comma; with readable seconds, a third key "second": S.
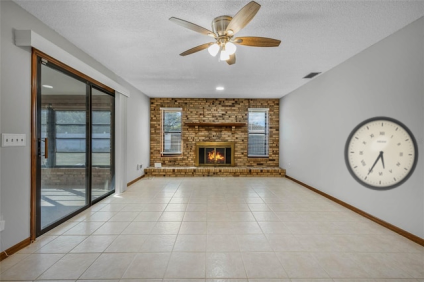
{"hour": 5, "minute": 35}
